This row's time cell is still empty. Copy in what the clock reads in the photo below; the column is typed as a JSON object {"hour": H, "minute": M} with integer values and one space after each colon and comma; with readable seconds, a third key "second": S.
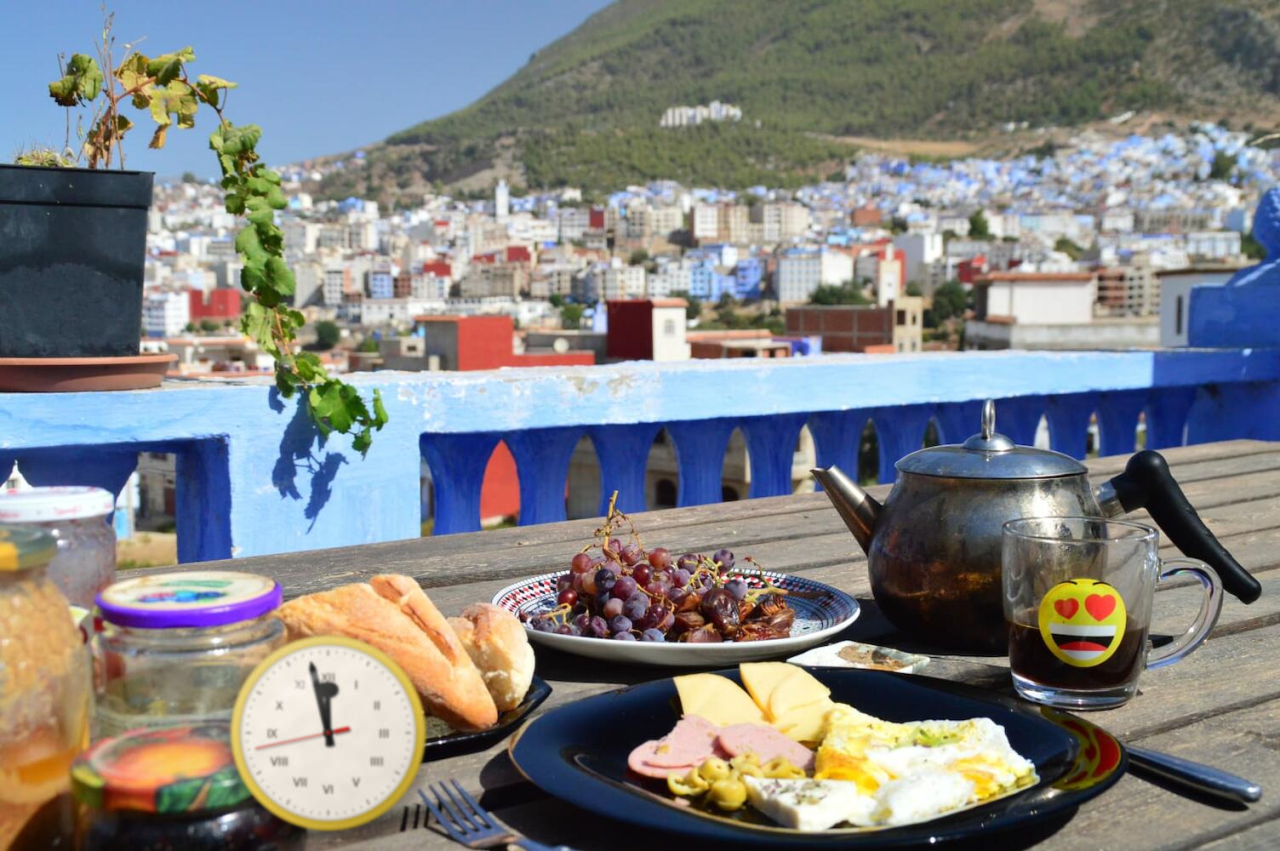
{"hour": 11, "minute": 57, "second": 43}
